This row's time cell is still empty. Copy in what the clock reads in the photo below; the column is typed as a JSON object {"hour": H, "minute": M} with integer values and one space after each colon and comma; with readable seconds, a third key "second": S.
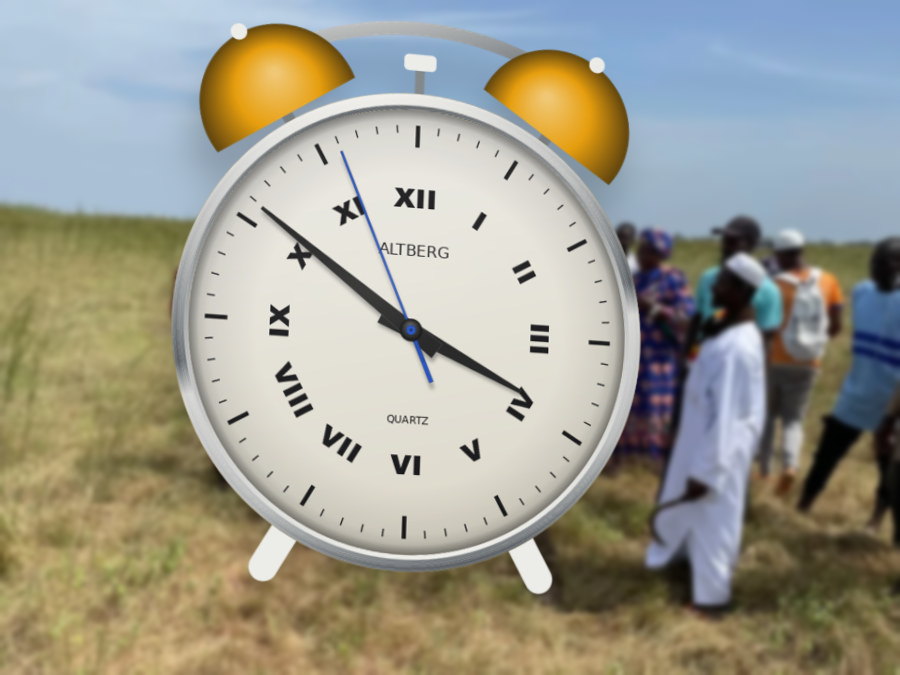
{"hour": 3, "minute": 50, "second": 56}
